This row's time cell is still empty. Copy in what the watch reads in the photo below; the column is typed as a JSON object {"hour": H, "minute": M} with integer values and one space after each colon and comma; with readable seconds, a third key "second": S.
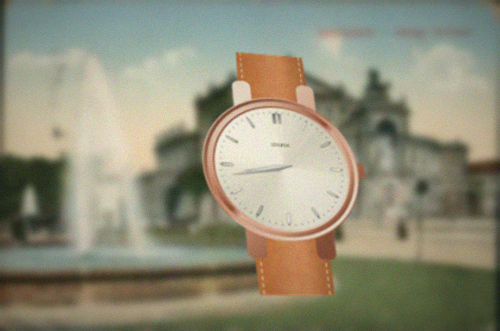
{"hour": 8, "minute": 43}
